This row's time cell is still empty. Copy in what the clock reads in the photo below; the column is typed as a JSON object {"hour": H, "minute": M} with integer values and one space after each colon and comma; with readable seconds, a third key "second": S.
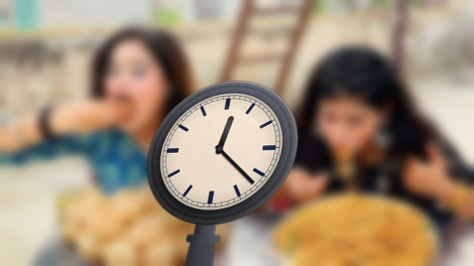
{"hour": 12, "minute": 22}
